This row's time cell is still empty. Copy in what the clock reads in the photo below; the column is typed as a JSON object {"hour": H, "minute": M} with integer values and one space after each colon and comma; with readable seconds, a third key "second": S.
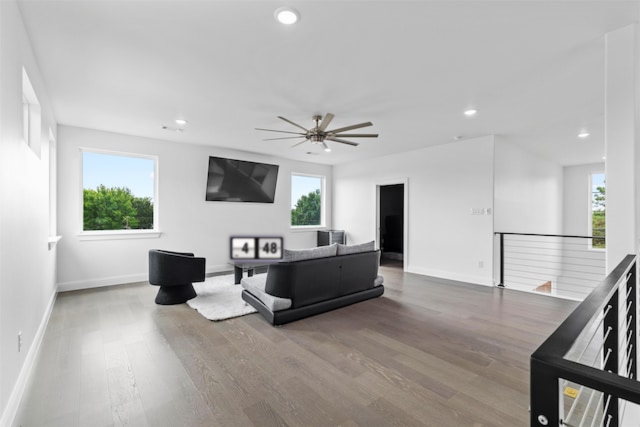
{"hour": 4, "minute": 48}
